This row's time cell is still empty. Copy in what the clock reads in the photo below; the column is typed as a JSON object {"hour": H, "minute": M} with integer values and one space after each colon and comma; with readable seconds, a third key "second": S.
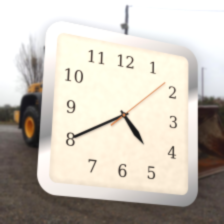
{"hour": 4, "minute": 40, "second": 8}
